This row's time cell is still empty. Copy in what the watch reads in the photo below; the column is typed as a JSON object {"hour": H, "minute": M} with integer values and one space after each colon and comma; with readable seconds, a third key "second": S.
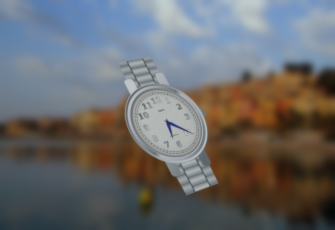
{"hour": 6, "minute": 22}
